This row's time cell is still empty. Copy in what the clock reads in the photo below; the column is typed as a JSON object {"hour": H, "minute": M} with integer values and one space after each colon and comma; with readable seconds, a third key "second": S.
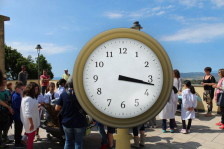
{"hour": 3, "minute": 17}
